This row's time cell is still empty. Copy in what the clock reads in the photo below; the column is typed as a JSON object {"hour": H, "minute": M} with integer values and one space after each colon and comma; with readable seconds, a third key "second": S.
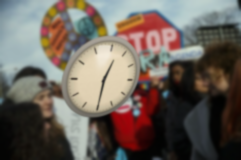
{"hour": 12, "minute": 30}
